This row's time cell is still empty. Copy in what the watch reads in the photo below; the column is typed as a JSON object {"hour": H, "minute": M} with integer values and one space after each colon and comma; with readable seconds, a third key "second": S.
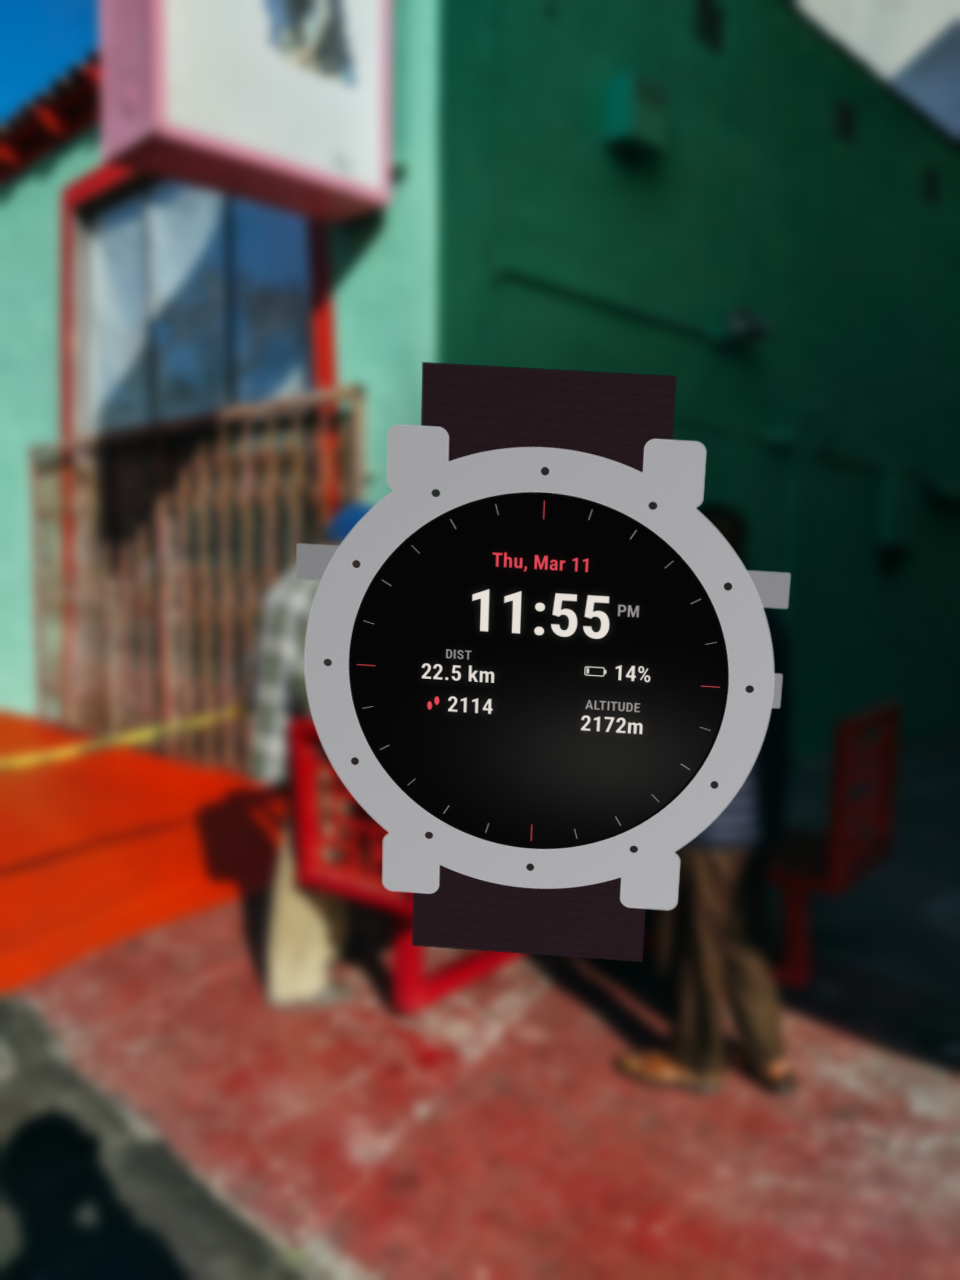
{"hour": 11, "minute": 55}
